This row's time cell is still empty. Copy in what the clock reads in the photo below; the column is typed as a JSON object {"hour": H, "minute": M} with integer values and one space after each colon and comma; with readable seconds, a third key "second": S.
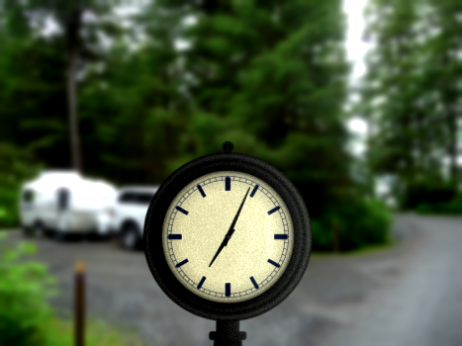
{"hour": 7, "minute": 4}
